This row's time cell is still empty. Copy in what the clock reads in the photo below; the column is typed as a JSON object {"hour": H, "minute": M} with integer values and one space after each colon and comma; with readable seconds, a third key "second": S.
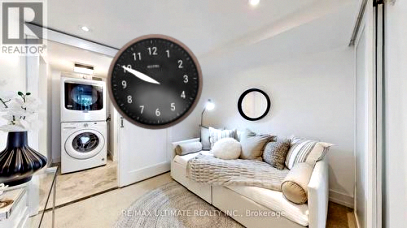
{"hour": 9, "minute": 50}
